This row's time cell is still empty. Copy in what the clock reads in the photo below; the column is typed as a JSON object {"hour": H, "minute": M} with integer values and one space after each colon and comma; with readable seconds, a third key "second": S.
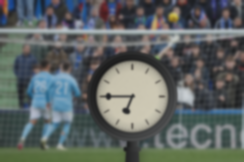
{"hour": 6, "minute": 45}
